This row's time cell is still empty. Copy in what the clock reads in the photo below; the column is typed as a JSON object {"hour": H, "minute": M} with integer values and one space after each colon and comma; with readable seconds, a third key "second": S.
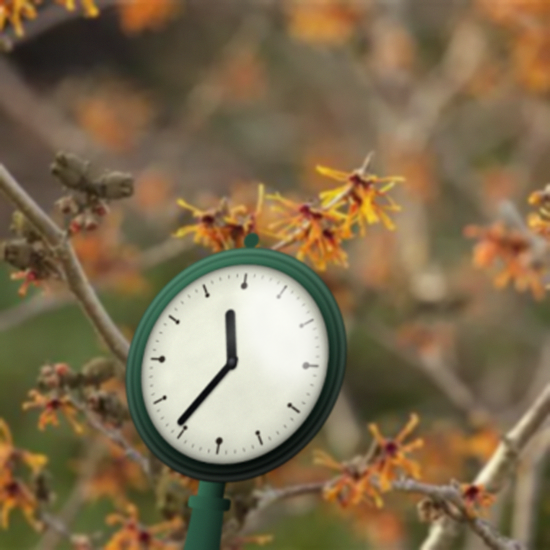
{"hour": 11, "minute": 36}
